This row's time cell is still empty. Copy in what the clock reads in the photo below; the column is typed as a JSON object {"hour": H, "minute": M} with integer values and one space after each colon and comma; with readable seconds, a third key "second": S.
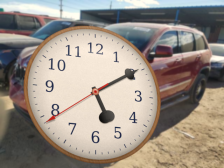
{"hour": 5, "minute": 9, "second": 39}
